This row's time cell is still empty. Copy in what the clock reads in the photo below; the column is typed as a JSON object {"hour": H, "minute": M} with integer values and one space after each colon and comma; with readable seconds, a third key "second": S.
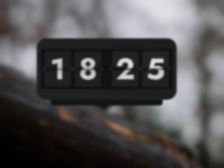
{"hour": 18, "minute": 25}
